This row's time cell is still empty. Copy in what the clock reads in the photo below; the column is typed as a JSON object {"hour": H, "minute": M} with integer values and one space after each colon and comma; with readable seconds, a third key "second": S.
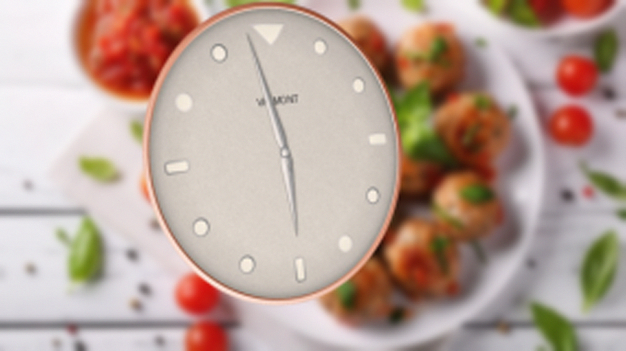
{"hour": 5, "minute": 58}
